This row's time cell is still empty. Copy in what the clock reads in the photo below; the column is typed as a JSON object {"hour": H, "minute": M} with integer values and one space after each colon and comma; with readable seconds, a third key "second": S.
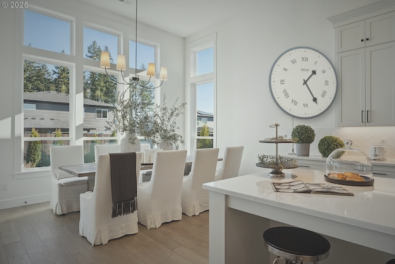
{"hour": 1, "minute": 25}
